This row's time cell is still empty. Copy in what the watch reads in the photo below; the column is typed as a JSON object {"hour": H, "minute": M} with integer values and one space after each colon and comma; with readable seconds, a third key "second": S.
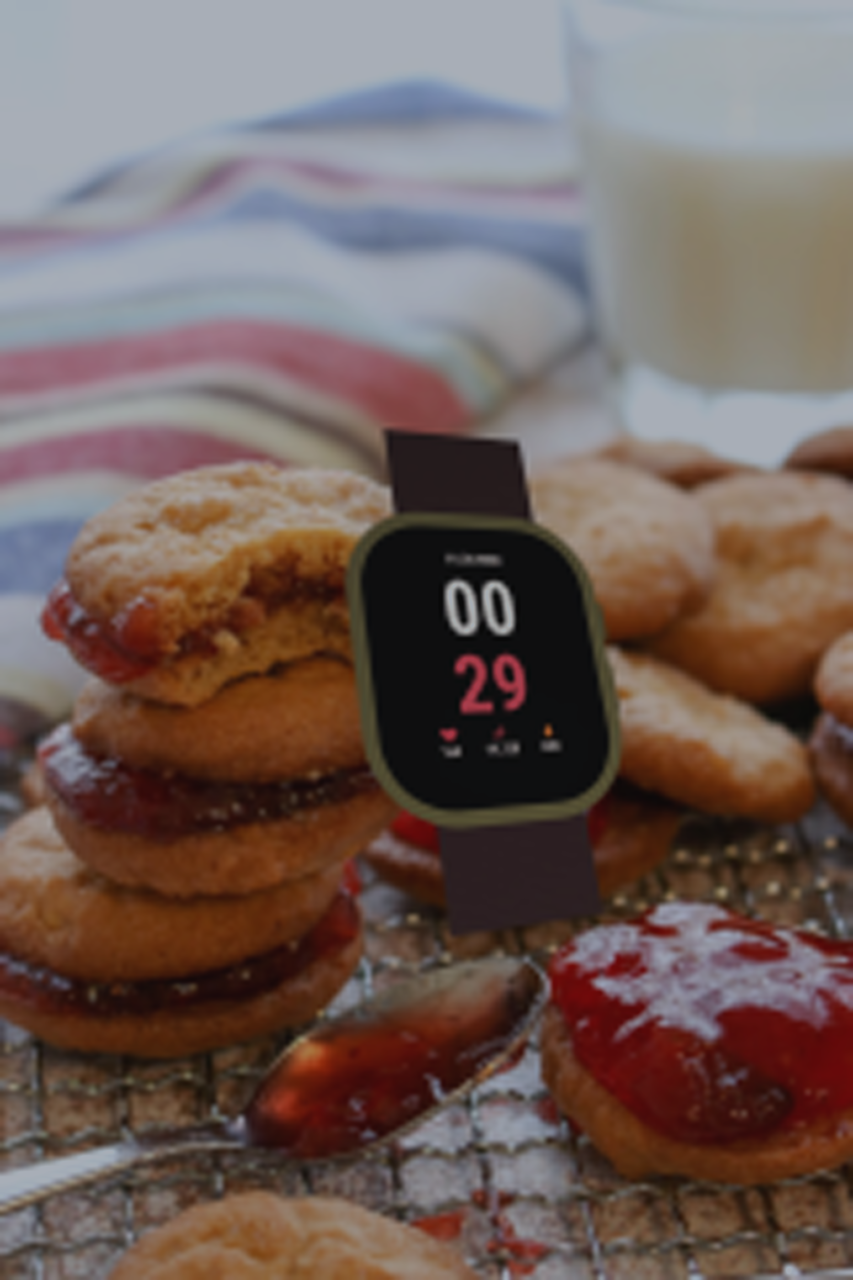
{"hour": 0, "minute": 29}
